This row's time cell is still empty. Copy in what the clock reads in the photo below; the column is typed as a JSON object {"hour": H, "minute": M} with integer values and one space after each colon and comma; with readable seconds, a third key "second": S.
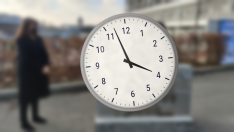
{"hour": 3, "minute": 57}
